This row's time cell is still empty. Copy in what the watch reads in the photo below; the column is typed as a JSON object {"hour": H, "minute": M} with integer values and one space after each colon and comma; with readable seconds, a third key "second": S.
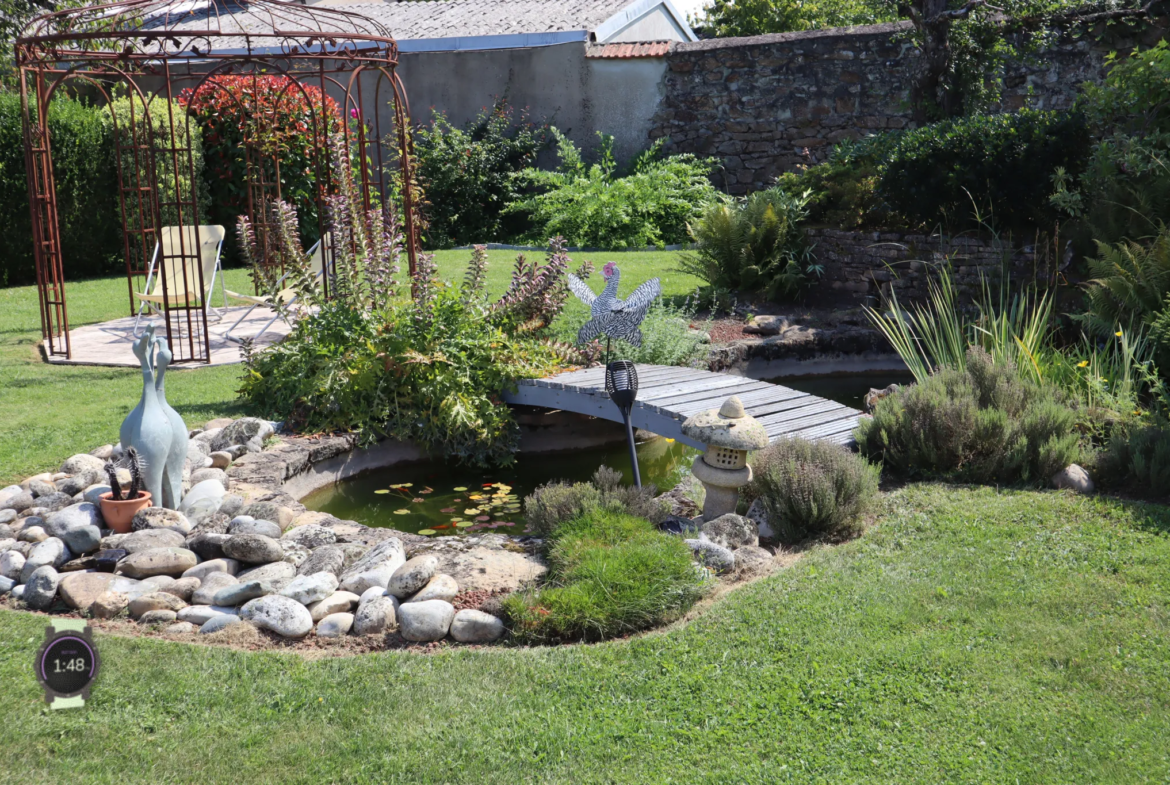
{"hour": 1, "minute": 48}
